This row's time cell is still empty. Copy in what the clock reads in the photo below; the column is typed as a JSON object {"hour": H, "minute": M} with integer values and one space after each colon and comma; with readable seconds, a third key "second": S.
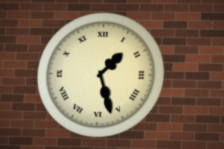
{"hour": 1, "minute": 27}
